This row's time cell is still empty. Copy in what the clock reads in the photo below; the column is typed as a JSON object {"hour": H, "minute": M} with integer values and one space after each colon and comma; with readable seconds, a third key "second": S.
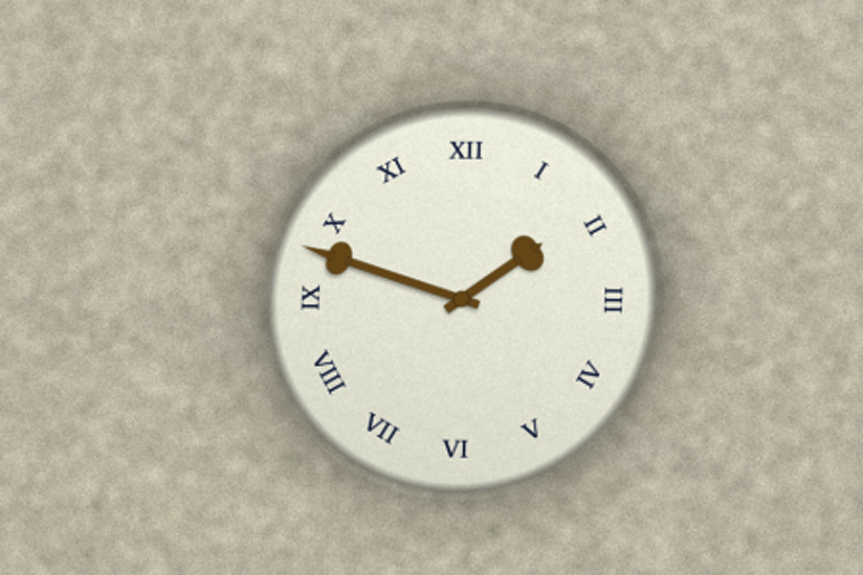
{"hour": 1, "minute": 48}
